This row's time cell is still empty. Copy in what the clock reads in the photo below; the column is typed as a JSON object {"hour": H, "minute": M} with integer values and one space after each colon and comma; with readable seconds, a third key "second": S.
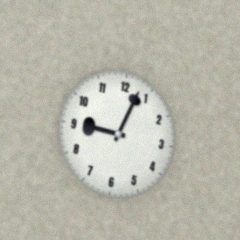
{"hour": 9, "minute": 3}
